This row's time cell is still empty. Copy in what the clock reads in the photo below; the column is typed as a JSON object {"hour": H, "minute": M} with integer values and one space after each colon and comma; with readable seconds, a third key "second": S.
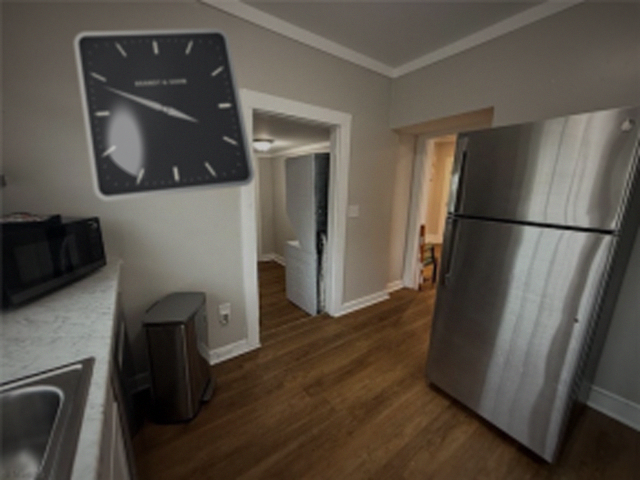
{"hour": 3, "minute": 49}
